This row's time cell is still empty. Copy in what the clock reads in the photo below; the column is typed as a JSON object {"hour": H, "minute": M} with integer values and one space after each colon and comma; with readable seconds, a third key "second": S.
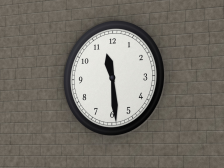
{"hour": 11, "minute": 29}
